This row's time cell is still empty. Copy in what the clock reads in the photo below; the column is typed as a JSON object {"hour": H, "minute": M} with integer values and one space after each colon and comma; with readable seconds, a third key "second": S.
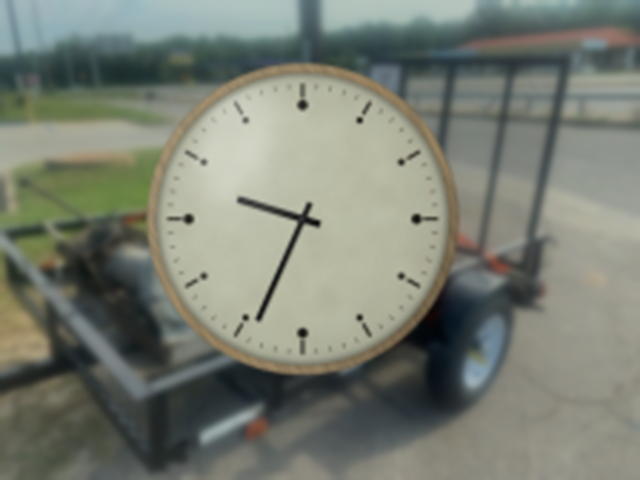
{"hour": 9, "minute": 34}
